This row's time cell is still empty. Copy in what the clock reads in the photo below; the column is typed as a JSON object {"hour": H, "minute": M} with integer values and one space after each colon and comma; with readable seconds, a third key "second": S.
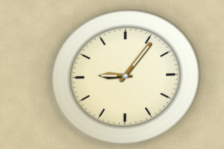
{"hour": 9, "minute": 6}
